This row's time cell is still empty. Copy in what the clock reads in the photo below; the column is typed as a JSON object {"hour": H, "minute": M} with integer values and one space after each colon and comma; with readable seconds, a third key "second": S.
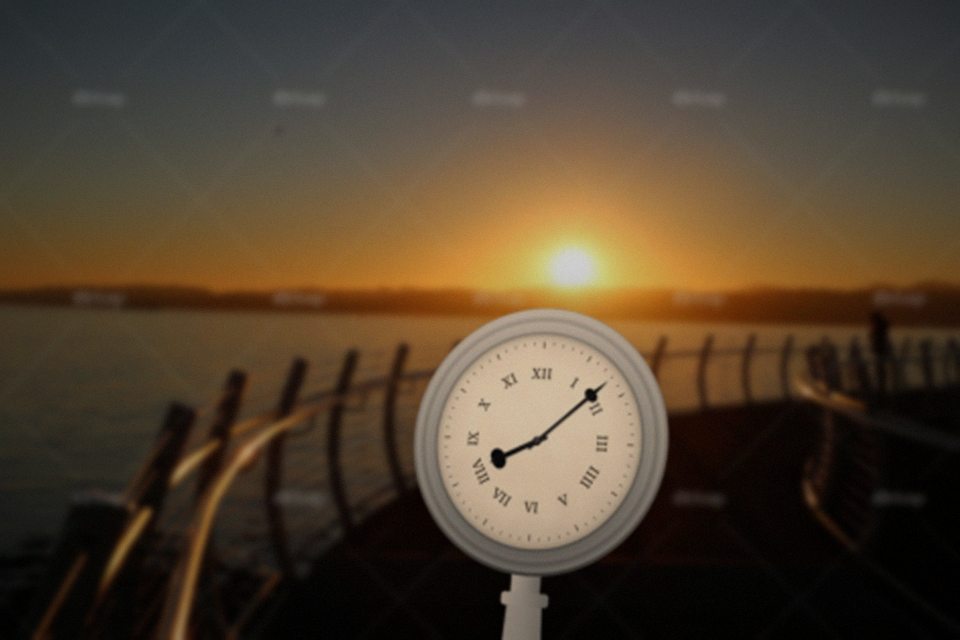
{"hour": 8, "minute": 8}
